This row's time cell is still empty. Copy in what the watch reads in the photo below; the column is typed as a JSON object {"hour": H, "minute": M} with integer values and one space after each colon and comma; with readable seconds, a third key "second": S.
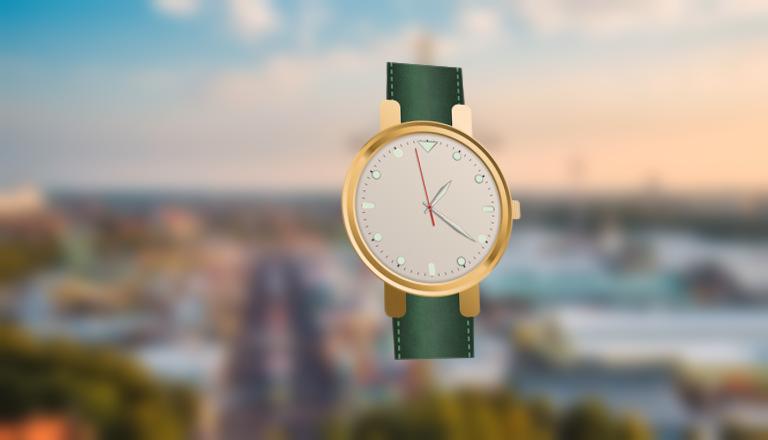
{"hour": 1, "minute": 20, "second": 58}
